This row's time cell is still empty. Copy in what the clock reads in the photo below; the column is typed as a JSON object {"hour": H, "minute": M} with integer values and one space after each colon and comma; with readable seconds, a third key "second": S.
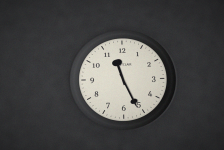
{"hour": 11, "minute": 26}
